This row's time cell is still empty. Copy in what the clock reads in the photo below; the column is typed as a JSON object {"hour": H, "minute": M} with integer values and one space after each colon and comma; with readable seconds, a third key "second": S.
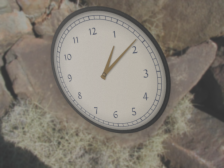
{"hour": 1, "minute": 9}
